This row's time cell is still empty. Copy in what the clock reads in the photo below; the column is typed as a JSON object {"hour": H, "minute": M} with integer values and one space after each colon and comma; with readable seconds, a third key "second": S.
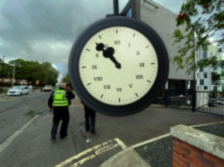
{"hour": 10, "minute": 53}
